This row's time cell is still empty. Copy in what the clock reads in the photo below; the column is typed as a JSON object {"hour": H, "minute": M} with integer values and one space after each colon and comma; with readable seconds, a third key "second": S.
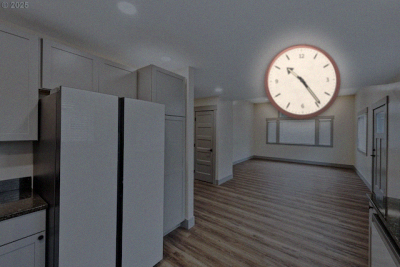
{"hour": 10, "minute": 24}
